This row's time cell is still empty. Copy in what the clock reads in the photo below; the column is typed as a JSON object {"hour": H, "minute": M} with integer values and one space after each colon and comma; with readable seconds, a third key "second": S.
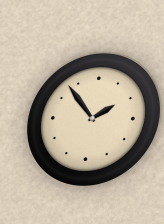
{"hour": 1, "minute": 53}
